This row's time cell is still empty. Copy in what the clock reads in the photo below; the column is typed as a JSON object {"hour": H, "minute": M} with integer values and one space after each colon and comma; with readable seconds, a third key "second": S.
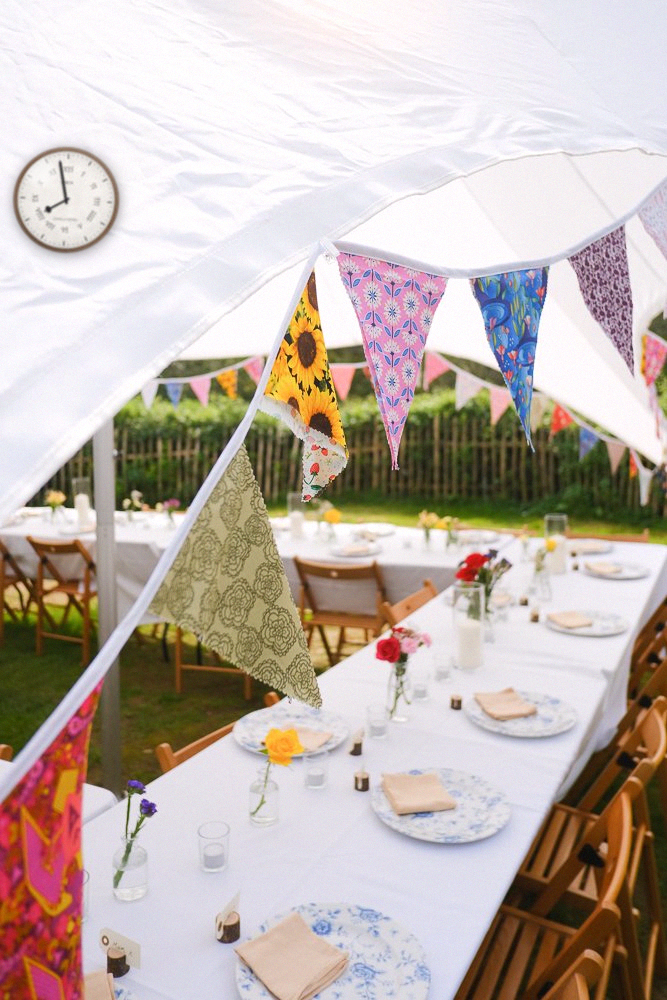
{"hour": 7, "minute": 58}
